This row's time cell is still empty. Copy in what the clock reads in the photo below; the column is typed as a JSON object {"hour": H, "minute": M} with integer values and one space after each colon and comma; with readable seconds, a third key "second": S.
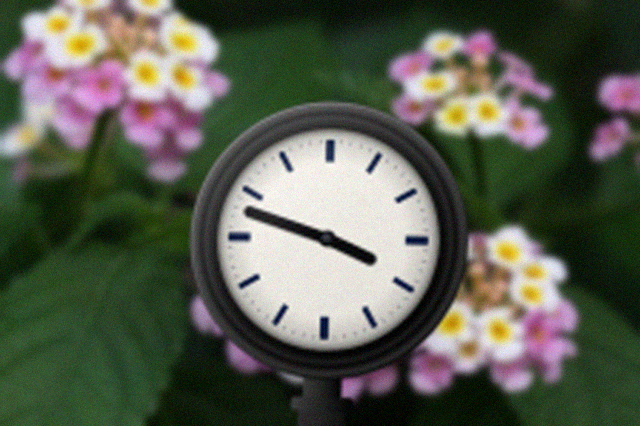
{"hour": 3, "minute": 48}
